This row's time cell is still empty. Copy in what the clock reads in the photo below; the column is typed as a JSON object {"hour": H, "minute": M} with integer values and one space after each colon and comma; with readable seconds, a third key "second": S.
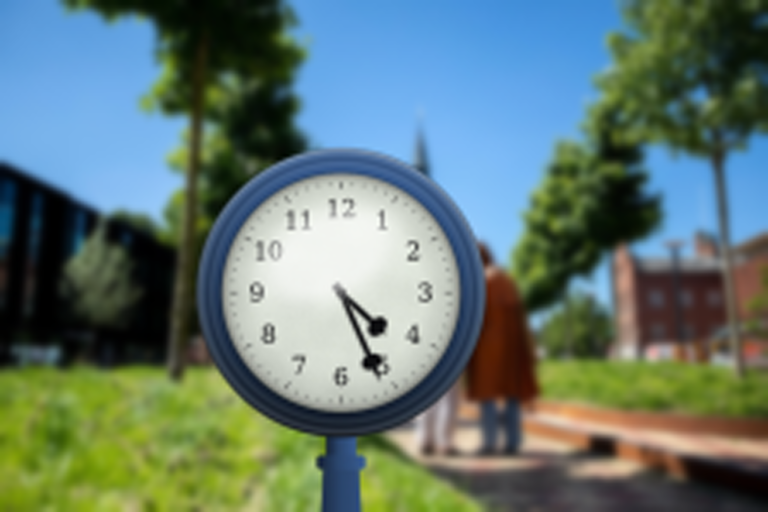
{"hour": 4, "minute": 26}
